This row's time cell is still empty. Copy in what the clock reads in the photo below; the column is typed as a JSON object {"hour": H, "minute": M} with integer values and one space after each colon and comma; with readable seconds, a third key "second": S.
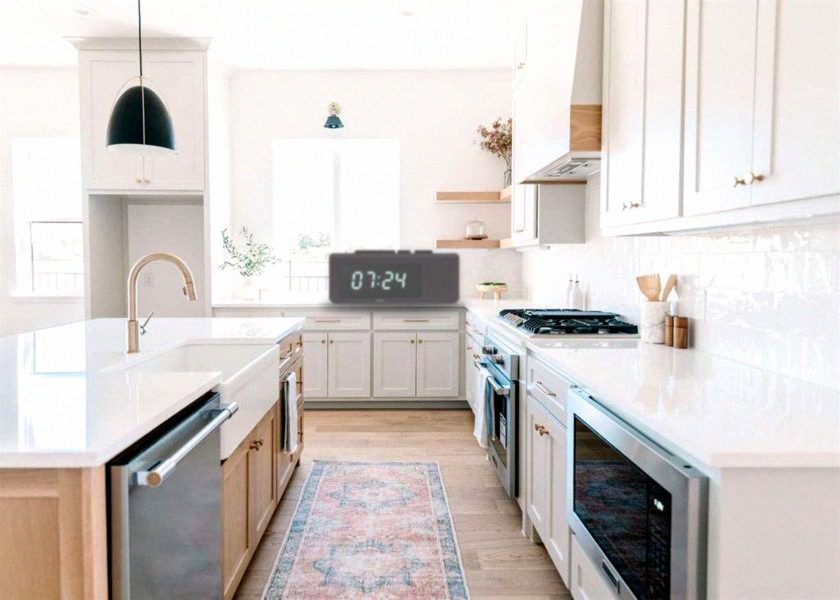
{"hour": 7, "minute": 24}
